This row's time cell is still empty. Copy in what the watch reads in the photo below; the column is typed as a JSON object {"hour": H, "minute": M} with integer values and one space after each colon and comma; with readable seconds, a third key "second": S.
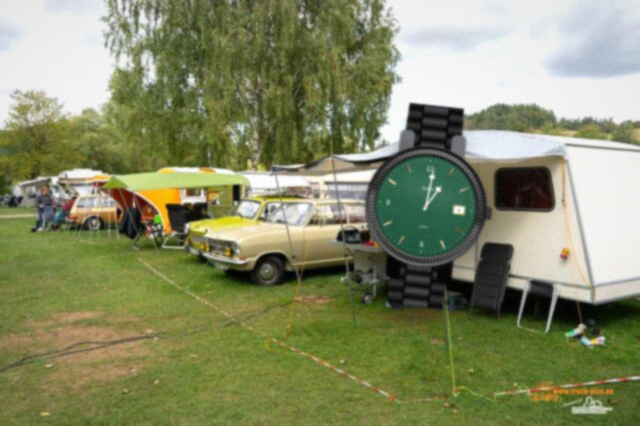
{"hour": 1, "minute": 1}
